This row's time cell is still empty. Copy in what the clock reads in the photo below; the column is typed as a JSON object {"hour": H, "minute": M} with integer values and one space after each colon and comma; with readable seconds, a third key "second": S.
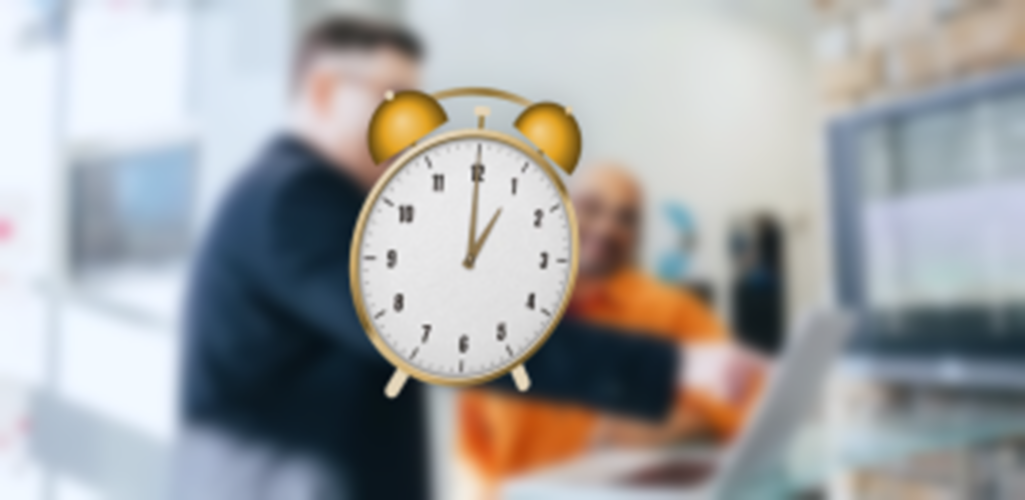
{"hour": 1, "minute": 0}
